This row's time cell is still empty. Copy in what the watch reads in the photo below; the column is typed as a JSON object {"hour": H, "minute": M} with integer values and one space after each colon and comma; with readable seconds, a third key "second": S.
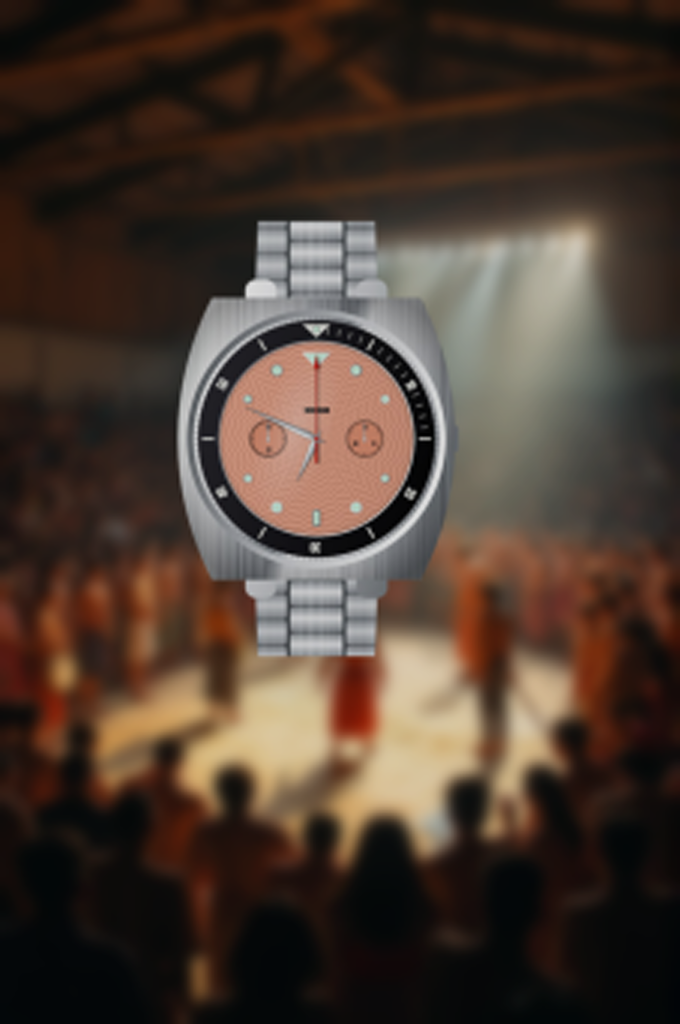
{"hour": 6, "minute": 49}
